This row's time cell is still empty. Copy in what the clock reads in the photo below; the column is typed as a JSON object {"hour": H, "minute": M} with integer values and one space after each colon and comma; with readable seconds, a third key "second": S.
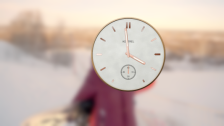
{"hour": 3, "minute": 59}
